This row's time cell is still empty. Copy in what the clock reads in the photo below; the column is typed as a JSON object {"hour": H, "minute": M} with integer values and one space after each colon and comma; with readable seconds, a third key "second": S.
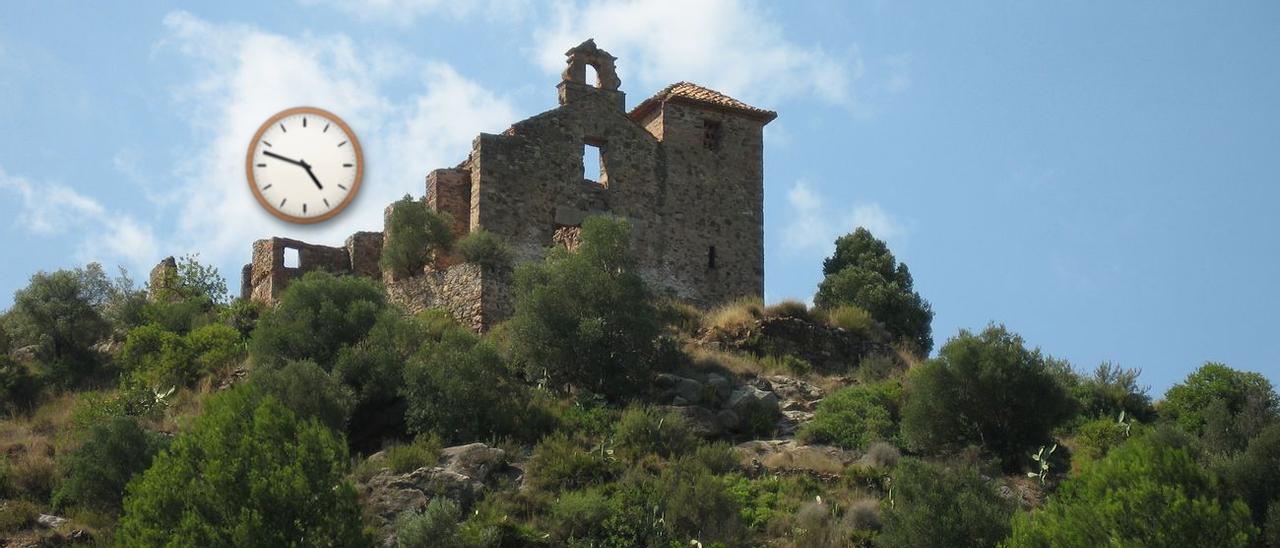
{"hour": 4, "minute": 48}
